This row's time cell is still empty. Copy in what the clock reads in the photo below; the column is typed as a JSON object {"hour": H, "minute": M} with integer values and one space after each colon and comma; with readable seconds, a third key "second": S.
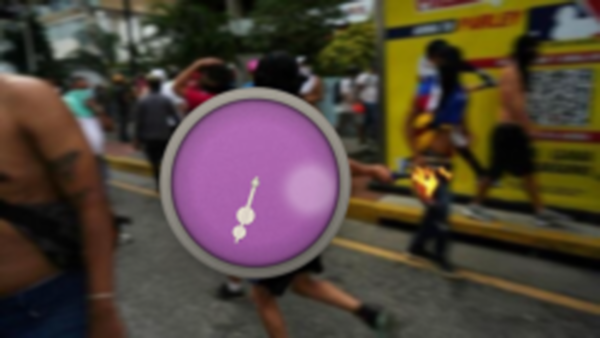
{"hour": 6, "minute": 33}
